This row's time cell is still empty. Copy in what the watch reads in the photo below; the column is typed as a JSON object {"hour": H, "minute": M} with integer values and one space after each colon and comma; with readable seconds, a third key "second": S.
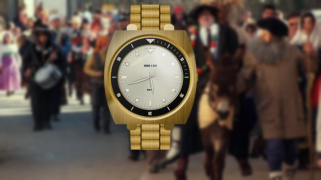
{"hour": 5, "minute": 42}
